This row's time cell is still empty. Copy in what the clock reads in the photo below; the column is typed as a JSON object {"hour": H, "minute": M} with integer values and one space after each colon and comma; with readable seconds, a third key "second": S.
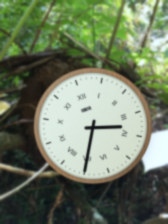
{"hour": 3, "minute": 35}
